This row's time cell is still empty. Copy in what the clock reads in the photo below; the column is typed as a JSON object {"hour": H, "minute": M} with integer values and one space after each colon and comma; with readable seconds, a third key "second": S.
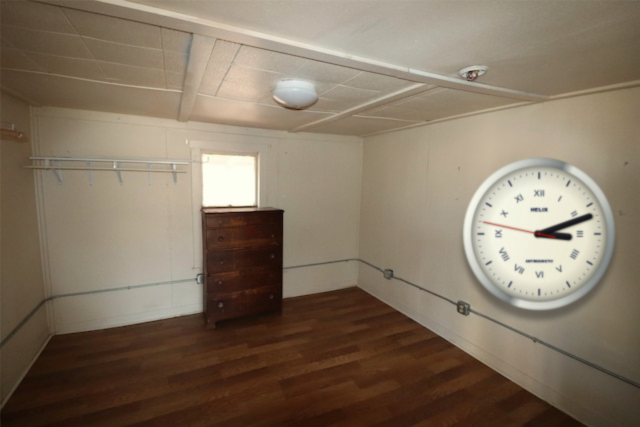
{"hour": 3, "minute": 11, "second": 47}
